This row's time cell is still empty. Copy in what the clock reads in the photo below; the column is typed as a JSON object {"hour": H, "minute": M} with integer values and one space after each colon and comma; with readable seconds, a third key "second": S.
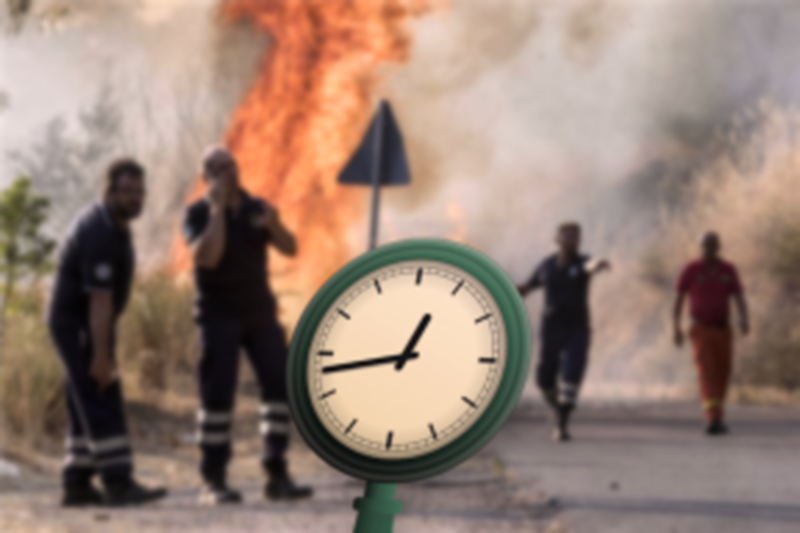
{"hour": 12, "minute": 43}
